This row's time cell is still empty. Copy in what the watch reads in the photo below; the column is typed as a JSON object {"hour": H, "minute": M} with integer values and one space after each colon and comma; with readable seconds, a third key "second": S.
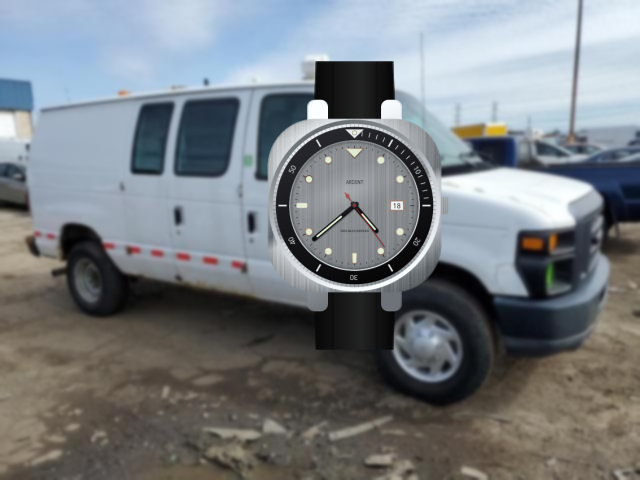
{"hour": 4, "minute": 38, "second": 24}
